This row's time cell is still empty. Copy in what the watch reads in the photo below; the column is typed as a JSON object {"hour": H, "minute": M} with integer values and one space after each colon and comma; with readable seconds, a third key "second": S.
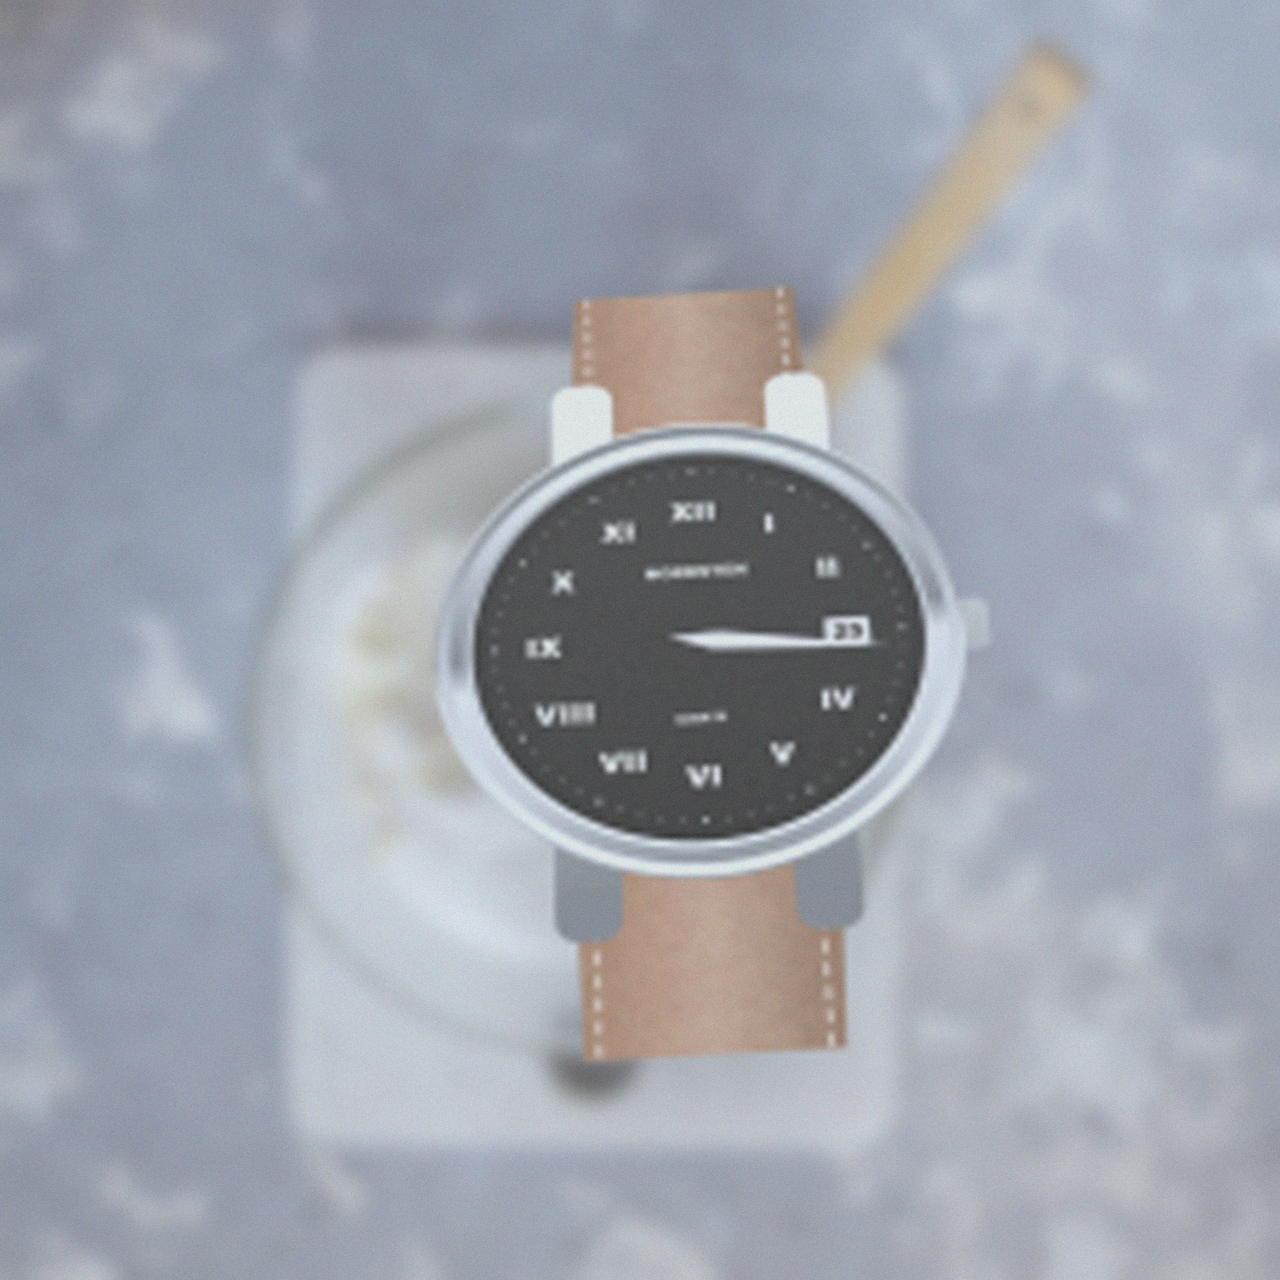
{"hour": 3, "minute": 16}
